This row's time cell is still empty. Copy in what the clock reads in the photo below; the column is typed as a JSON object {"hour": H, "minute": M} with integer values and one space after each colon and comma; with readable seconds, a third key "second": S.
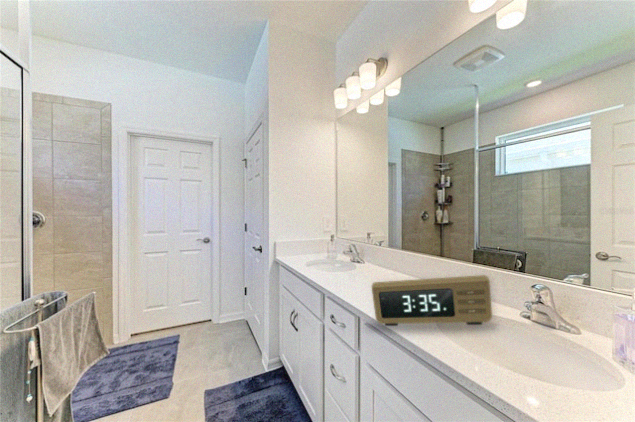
{"hour": 3, "minute": 35}
